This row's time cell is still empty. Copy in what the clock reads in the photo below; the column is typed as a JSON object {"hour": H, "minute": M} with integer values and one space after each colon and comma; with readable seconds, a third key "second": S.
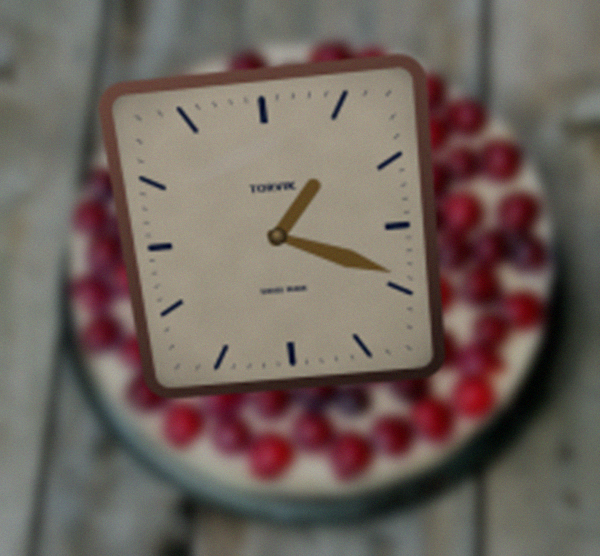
{"hour": 1, "minute": 19}
